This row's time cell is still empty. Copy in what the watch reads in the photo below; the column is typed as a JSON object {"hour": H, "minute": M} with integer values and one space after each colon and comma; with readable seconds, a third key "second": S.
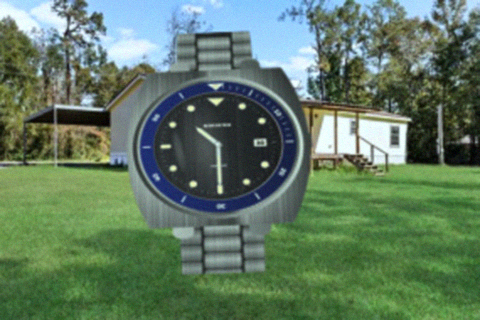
{"hour": 10, "minute": 30}
